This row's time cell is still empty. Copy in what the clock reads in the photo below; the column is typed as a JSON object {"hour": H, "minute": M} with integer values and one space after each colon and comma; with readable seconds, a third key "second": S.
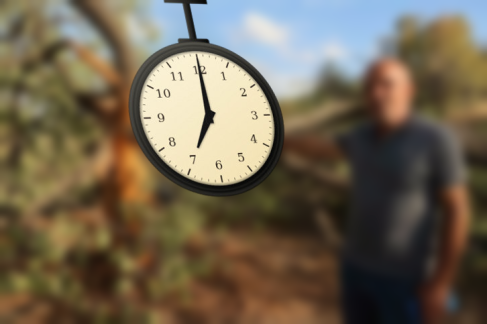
{"hour": 7, "minute": 0}
